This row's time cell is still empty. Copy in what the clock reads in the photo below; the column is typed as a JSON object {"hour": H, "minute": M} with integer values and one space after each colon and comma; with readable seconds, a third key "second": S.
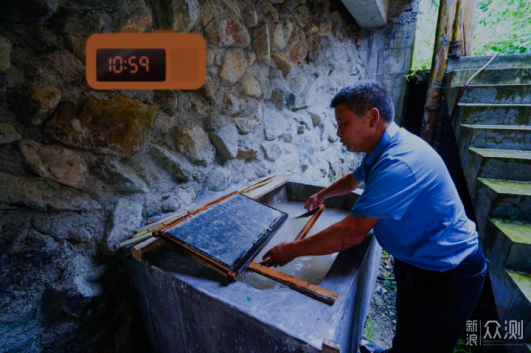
{"hour": 10, "minute": 59}
